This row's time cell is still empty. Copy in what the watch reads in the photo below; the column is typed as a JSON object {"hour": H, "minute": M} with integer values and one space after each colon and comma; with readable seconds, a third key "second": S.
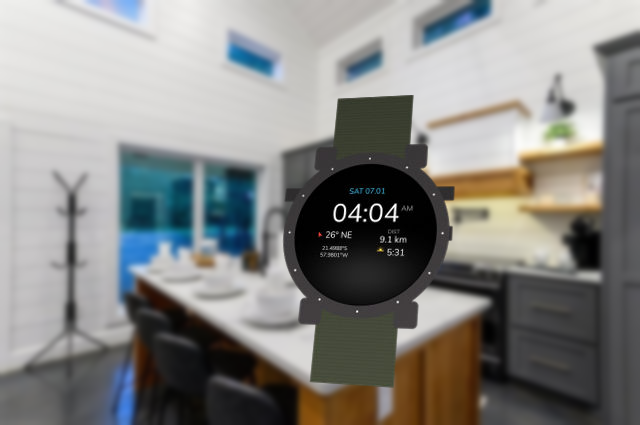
{"hour": 4, "minute": 4}
